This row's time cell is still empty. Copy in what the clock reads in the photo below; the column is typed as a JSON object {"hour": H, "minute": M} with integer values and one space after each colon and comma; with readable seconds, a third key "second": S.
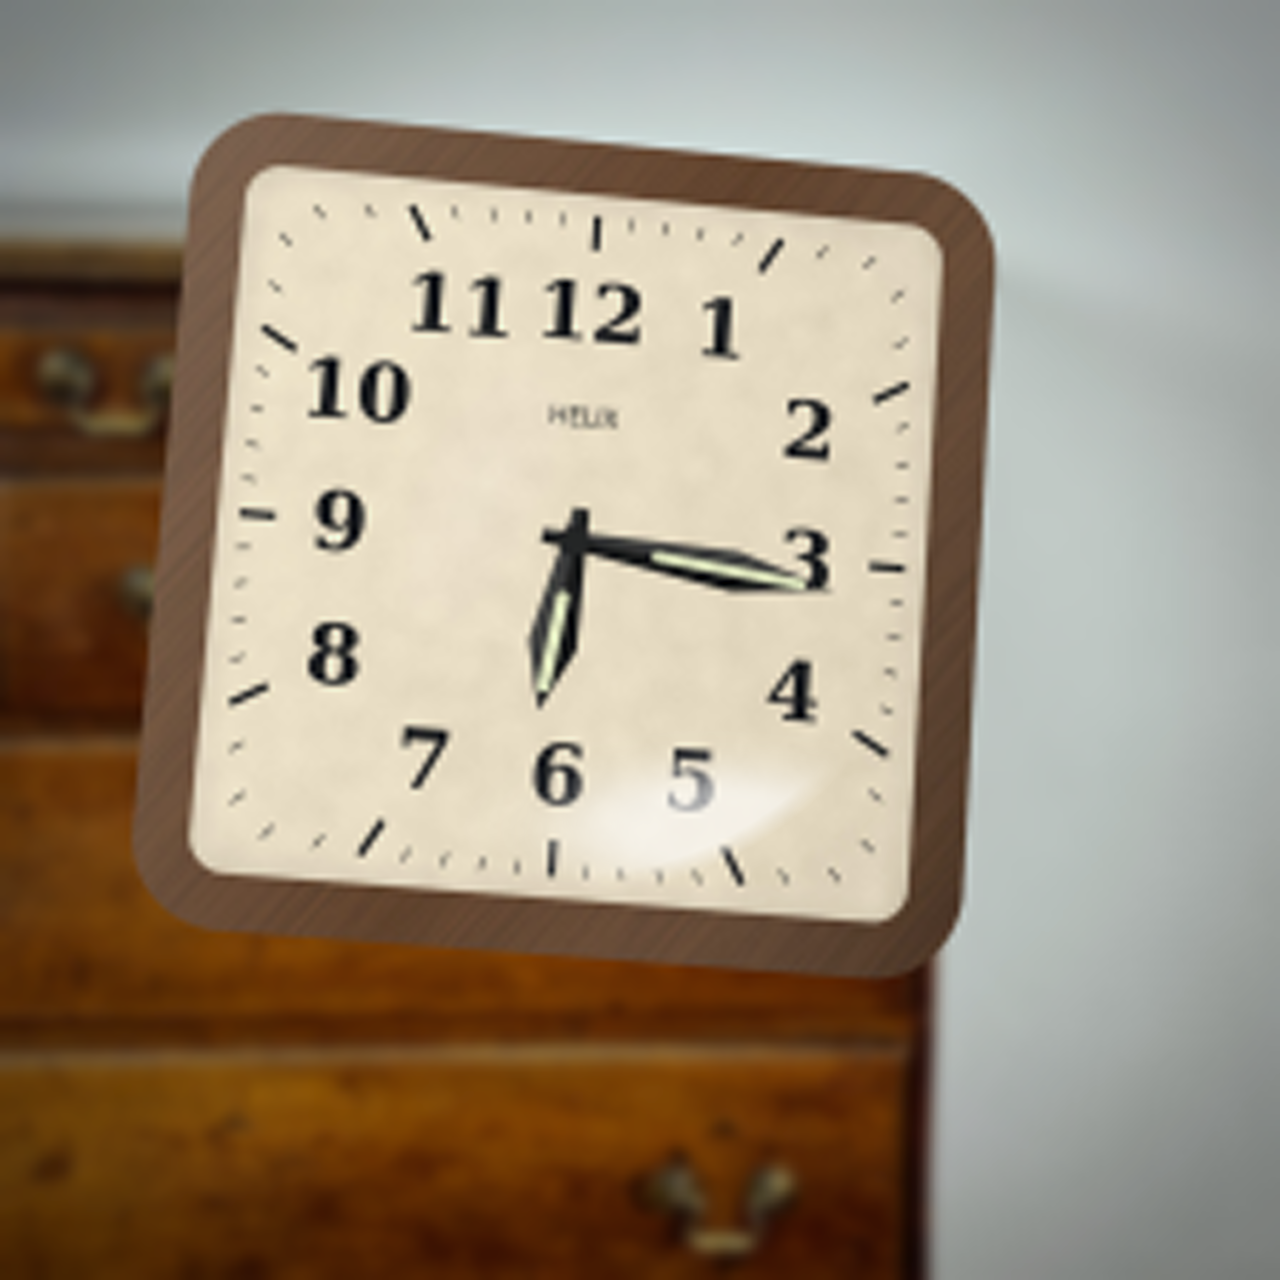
{"hour": 6, "minute": 16}
